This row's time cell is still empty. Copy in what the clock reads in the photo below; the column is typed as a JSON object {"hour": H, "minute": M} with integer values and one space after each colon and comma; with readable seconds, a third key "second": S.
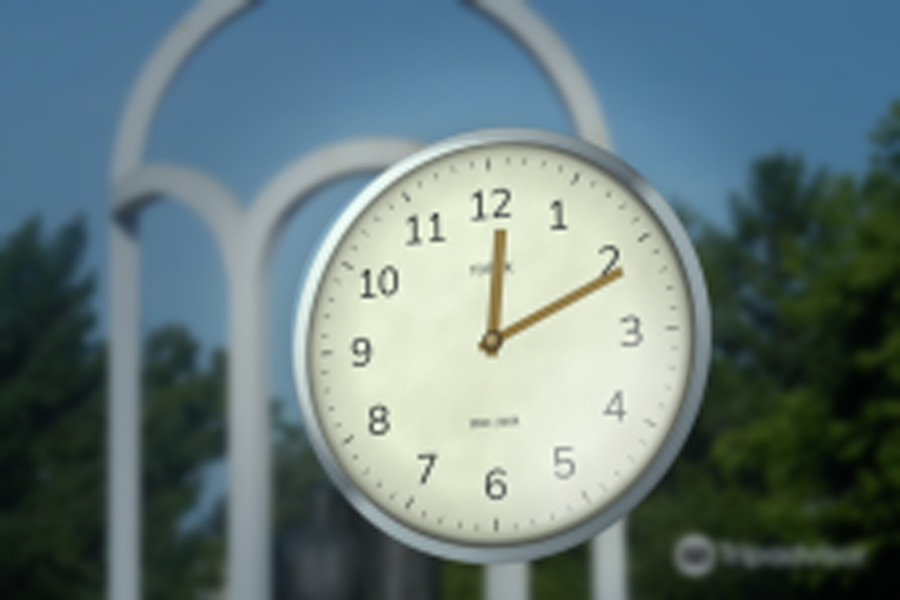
{"hour": 12, "minute": 11}
